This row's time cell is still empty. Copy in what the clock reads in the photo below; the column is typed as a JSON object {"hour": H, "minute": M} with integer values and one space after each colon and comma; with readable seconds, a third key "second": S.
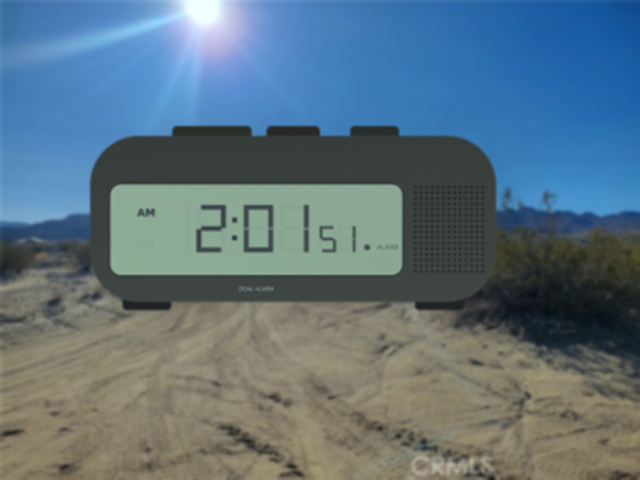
{"hour": 2, "minute": 1, "second": 51}
